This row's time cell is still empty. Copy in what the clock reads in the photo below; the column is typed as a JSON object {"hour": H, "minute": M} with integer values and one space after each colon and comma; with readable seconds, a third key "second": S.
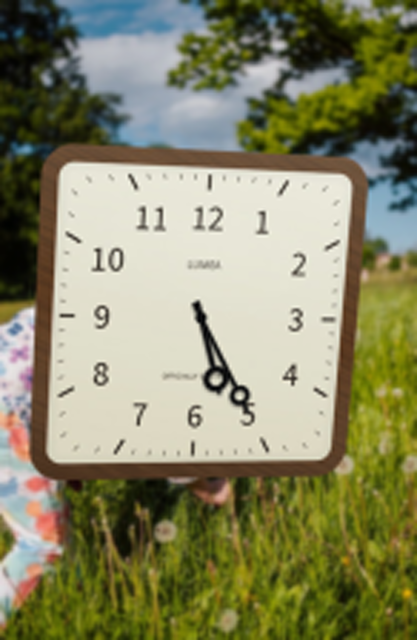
{"hour": 5, "minute": 25}
